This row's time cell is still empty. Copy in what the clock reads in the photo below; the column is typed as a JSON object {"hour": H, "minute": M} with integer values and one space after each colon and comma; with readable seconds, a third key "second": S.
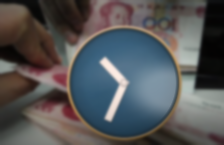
{"hour": 10, "minute": 34}
